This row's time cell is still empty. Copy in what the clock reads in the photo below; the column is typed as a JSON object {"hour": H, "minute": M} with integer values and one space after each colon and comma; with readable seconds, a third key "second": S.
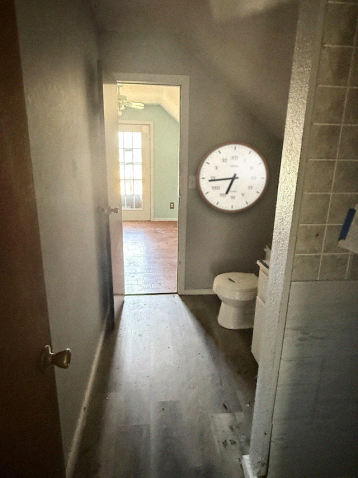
{"hour": 6, "minute": 44}
